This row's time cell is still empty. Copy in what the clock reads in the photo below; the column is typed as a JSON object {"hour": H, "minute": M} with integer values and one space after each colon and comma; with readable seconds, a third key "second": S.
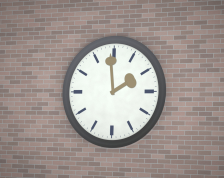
{"hour": 1, "minute": 59}
